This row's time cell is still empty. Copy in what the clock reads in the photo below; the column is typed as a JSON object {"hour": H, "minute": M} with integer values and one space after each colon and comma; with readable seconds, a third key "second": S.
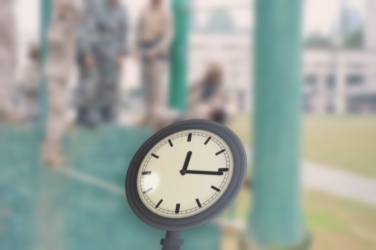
{"hour": 12, "minute": 16}
